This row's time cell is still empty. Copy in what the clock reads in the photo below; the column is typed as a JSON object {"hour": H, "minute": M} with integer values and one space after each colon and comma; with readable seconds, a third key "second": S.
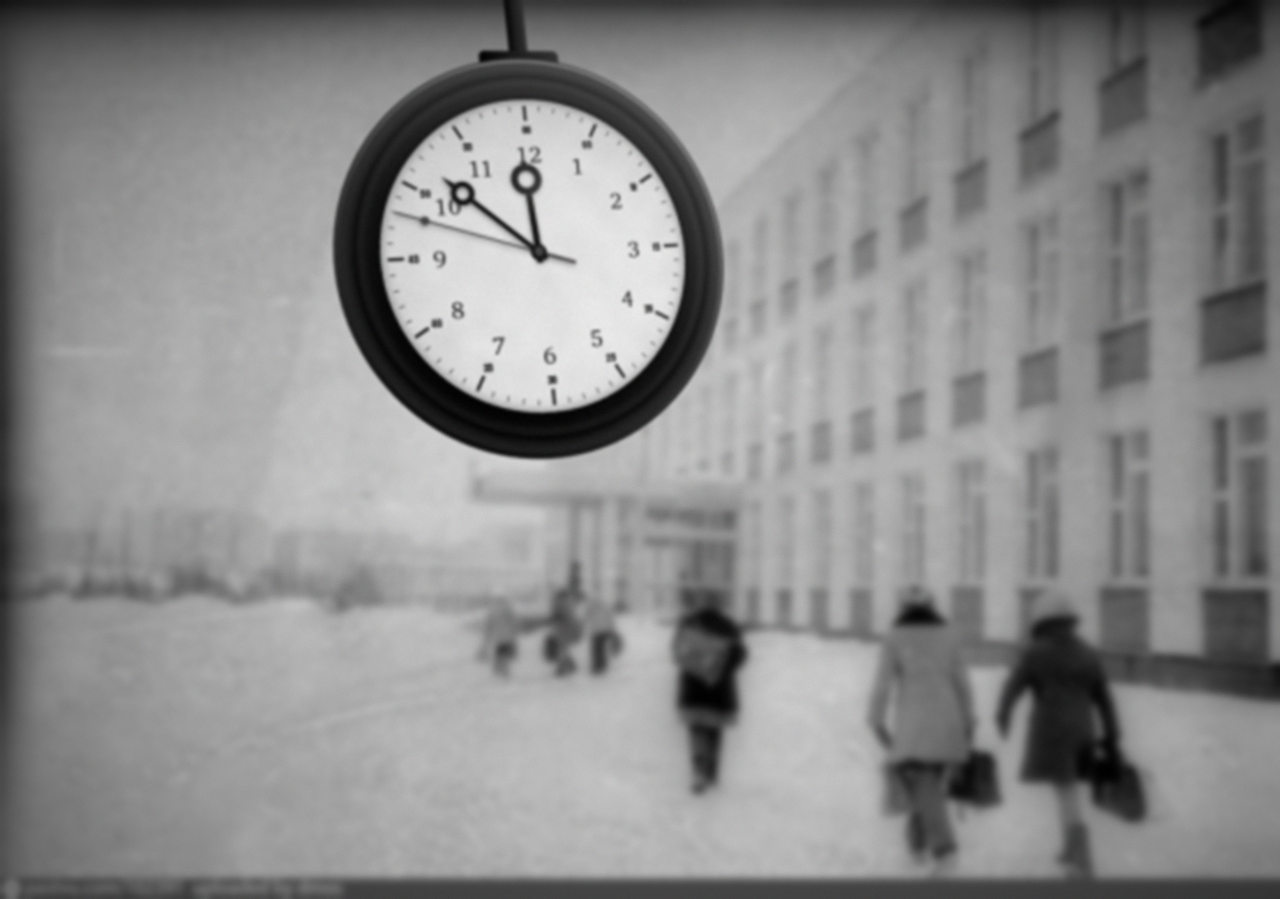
{"hour": 11, "minute": 51, "second": 48}
